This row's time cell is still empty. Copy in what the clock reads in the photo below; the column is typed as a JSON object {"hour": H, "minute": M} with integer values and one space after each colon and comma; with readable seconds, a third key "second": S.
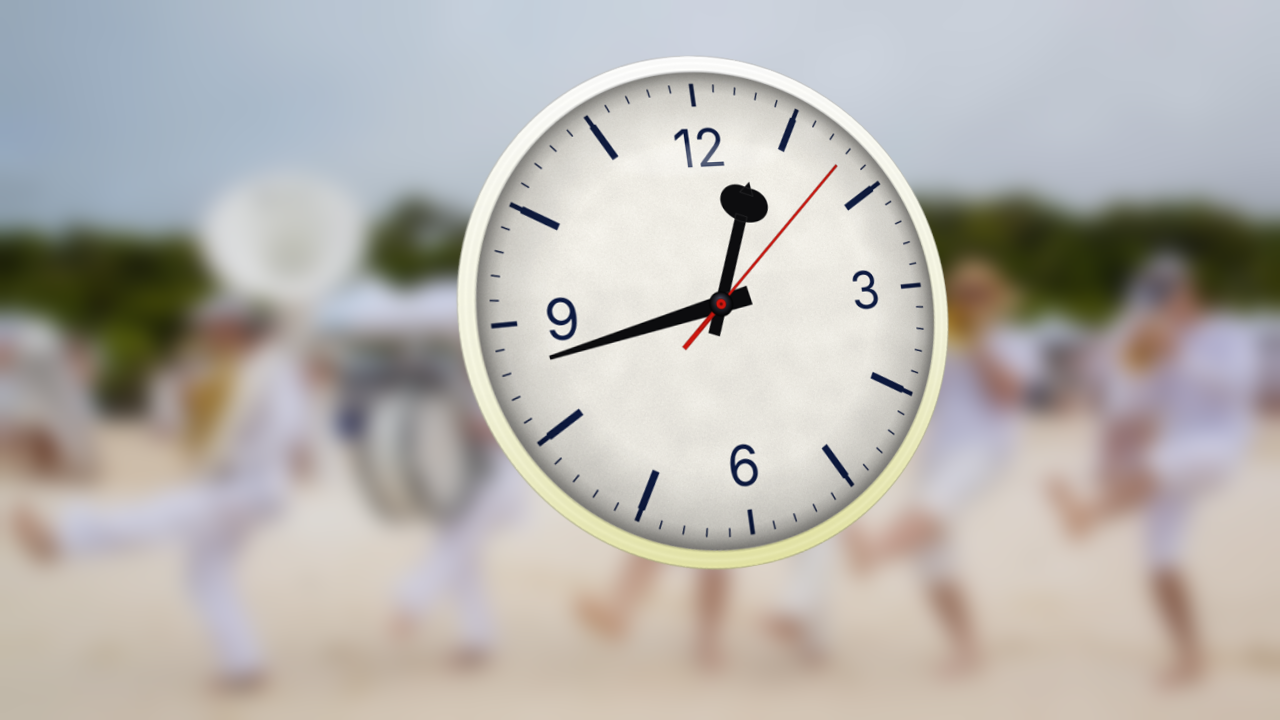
{"hour": 12, "minute": 43, "second": 8}
